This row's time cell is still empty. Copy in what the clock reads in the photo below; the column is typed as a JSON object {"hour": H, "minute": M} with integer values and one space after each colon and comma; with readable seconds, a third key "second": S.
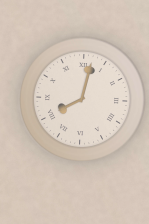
{"hour": 8, "minute": 2}
